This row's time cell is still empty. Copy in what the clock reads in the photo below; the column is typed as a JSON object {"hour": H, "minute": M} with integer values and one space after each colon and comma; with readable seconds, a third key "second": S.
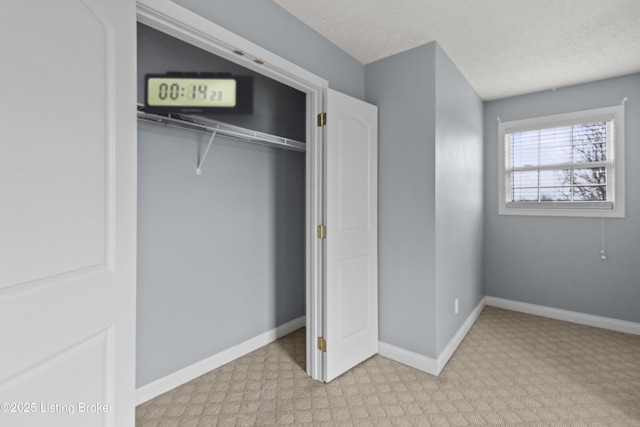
{"hour": 0, "minute": 14}
